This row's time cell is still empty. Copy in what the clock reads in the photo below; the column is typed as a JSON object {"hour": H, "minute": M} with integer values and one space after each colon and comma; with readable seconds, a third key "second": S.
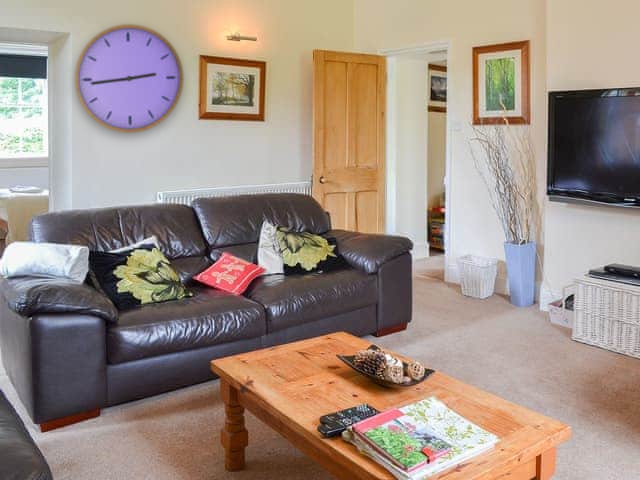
{"hour": 2, "minute": 44}
